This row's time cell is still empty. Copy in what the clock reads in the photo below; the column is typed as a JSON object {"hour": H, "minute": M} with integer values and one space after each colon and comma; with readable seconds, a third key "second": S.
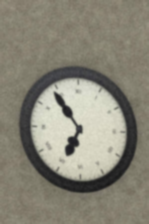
{"hour": 6, "minute": 54}
